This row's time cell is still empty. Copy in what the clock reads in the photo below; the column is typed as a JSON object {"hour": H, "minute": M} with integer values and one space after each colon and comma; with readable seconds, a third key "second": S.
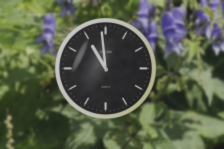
{"hour": 10, "minute": 59}
